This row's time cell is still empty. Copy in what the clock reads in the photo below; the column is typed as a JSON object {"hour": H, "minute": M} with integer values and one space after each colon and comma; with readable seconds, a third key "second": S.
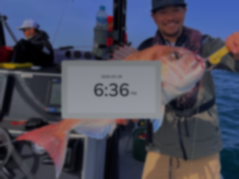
{"hour": 6, "minute": 36}
